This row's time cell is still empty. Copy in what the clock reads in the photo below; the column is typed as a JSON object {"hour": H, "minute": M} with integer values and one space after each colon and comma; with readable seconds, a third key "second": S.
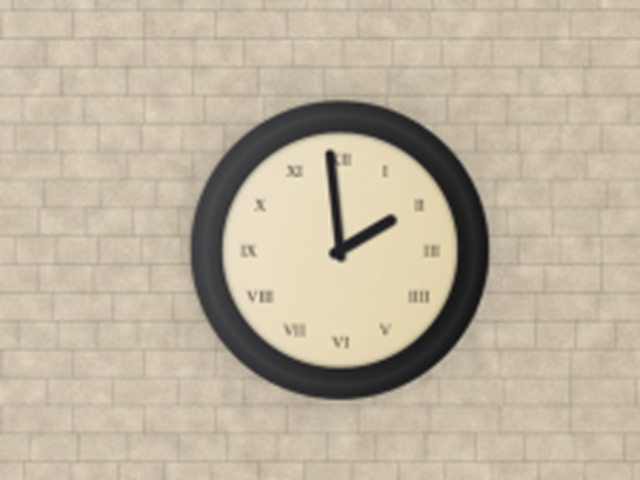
{"hour": 1, "minute": 59}
